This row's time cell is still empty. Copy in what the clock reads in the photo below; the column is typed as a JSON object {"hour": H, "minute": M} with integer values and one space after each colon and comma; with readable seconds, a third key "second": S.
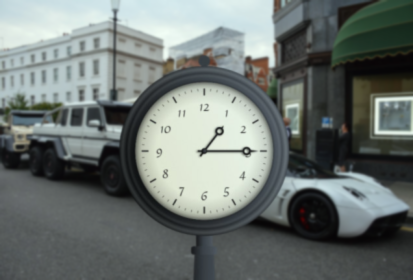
{"hour": 1, "minute": 15}
